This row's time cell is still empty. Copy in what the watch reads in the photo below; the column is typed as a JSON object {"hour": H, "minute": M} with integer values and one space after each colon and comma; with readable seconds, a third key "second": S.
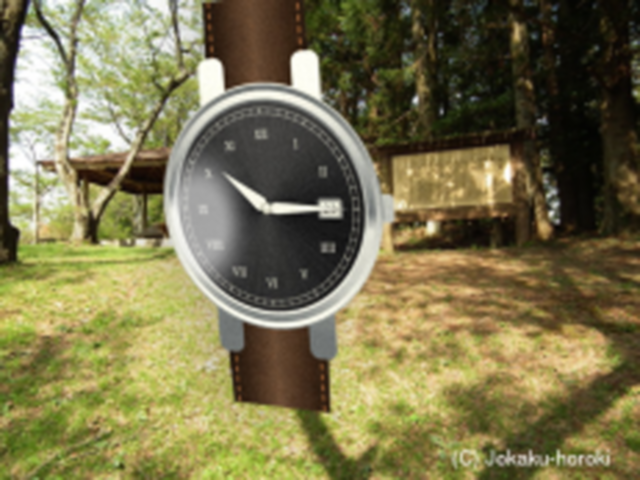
{"hour": 10, "minute": 15}
